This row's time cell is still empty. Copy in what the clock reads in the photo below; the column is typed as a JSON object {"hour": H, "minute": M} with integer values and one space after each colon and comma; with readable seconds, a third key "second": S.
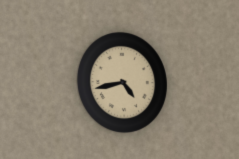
{"hour": 4, "minute": 43}
